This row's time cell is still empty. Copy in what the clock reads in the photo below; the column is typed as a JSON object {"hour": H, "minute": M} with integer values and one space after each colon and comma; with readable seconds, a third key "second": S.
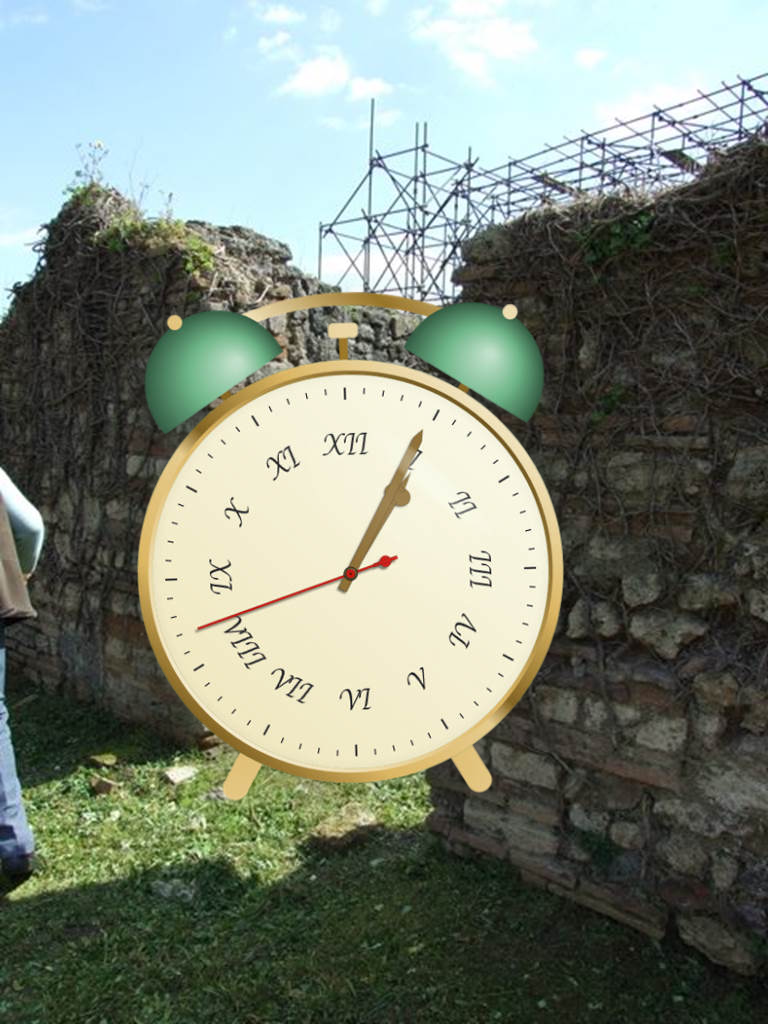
{"hour": 1, "minute": 4, "second": 42}
